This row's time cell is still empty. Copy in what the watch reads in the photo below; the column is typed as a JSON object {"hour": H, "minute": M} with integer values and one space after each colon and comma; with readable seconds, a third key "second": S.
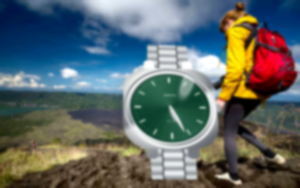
{"hour": 5, "minute": 26}
